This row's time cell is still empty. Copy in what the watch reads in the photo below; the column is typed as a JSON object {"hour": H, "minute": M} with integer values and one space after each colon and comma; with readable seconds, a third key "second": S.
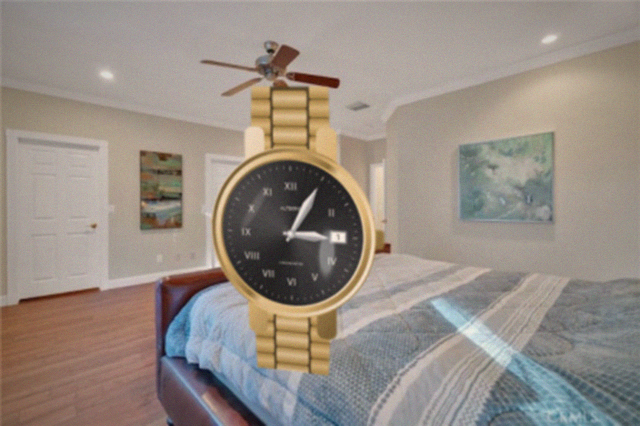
{"hour": 3, "minute": 5}
